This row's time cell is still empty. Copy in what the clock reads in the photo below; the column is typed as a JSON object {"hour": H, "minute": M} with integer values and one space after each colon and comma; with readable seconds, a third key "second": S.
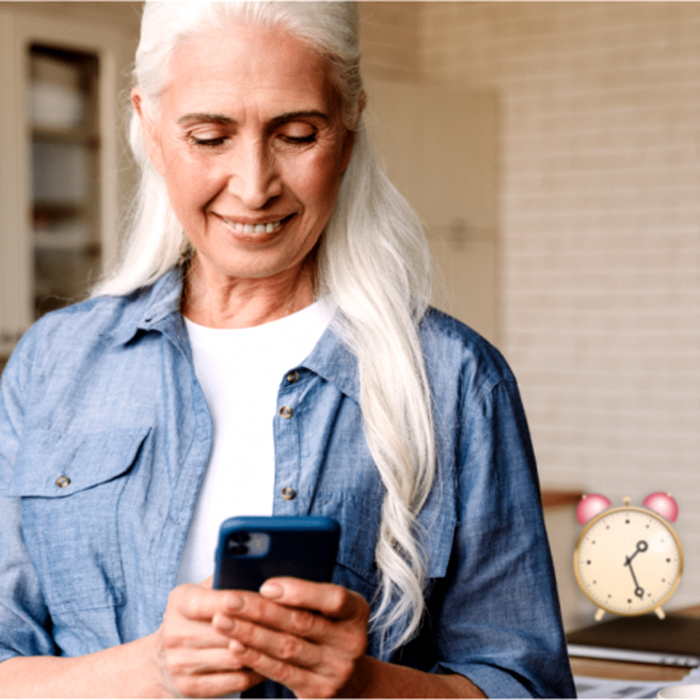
{"hour": 1, "minute": 27}
